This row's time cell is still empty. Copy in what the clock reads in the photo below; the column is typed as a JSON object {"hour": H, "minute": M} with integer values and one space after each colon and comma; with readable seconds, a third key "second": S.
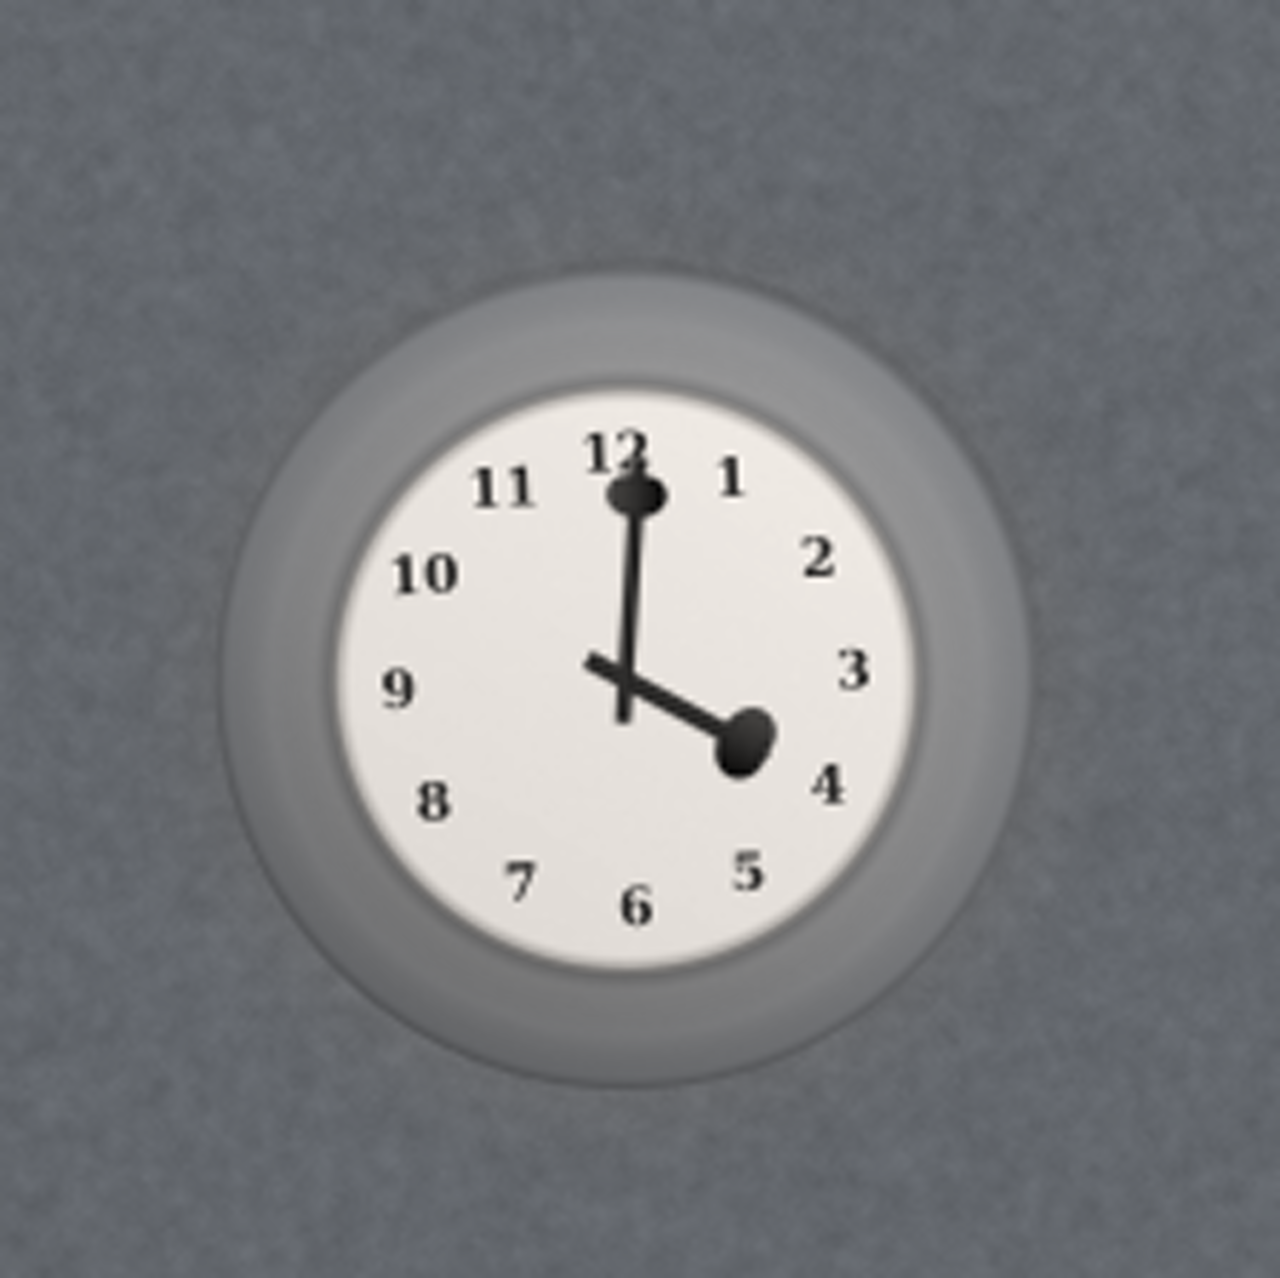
{"hour": 4, "minute": 1}
